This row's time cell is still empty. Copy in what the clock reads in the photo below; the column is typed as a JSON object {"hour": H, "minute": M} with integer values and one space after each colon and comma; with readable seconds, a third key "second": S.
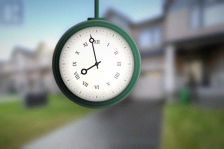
{"hour": 7, "minute": 58}
